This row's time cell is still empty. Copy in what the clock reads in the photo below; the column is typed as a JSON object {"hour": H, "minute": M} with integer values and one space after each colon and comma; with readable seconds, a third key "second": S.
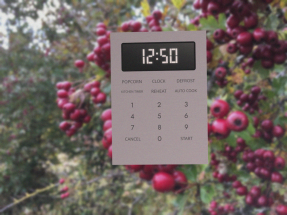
{"hour": 12, "minute": 50}
